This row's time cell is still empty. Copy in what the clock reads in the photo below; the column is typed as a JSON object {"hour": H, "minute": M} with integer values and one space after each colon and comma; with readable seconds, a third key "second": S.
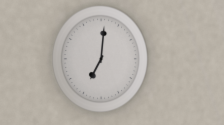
{"hour": 7, "minute": 1}
